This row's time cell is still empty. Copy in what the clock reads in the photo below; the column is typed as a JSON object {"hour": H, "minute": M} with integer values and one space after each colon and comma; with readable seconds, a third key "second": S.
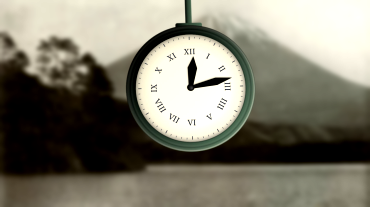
{"hour": 12, "minute": 13}
